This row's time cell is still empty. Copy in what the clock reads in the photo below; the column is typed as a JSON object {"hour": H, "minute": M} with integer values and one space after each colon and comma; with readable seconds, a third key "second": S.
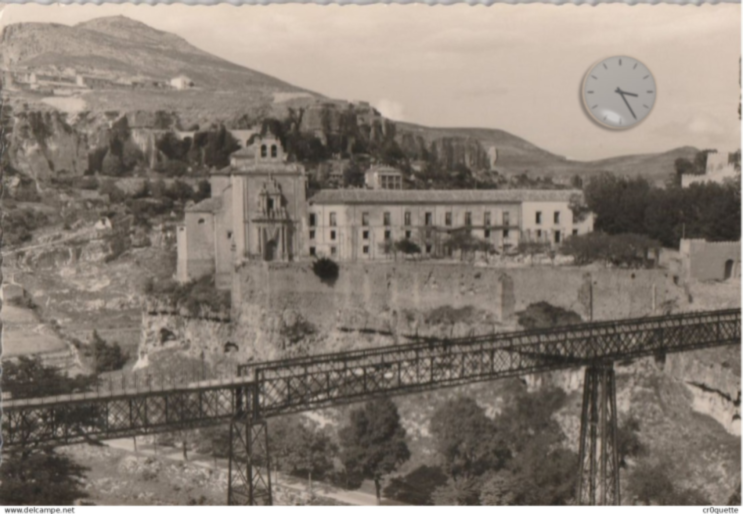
{"hour": 3, "minute": 25}
